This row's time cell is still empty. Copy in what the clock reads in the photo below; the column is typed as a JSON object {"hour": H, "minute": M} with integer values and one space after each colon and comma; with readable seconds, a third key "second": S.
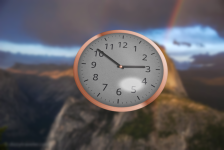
{"hour": 2, "minute": 51}
